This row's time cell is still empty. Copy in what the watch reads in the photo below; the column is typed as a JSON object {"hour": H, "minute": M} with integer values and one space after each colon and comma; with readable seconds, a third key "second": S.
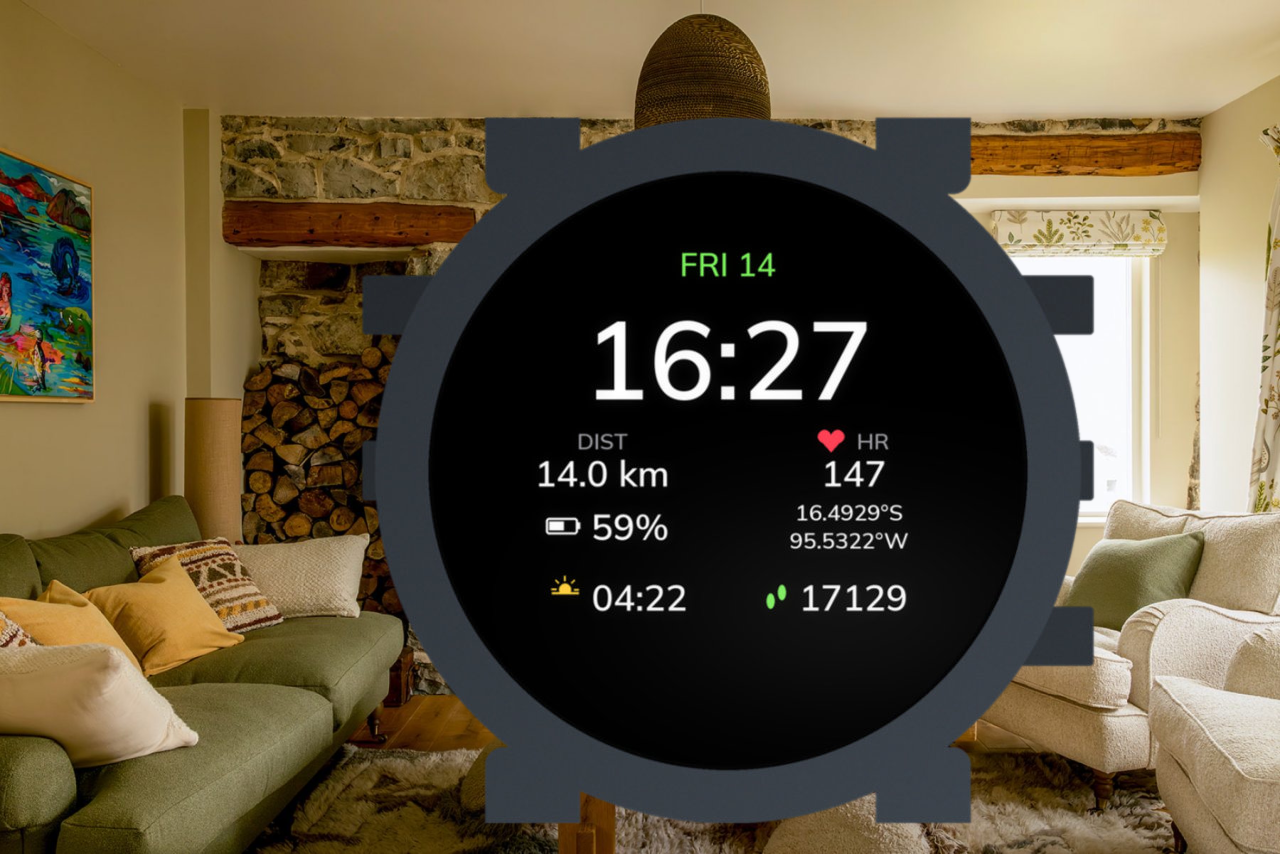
{"hour": 16, "minute": 27}
